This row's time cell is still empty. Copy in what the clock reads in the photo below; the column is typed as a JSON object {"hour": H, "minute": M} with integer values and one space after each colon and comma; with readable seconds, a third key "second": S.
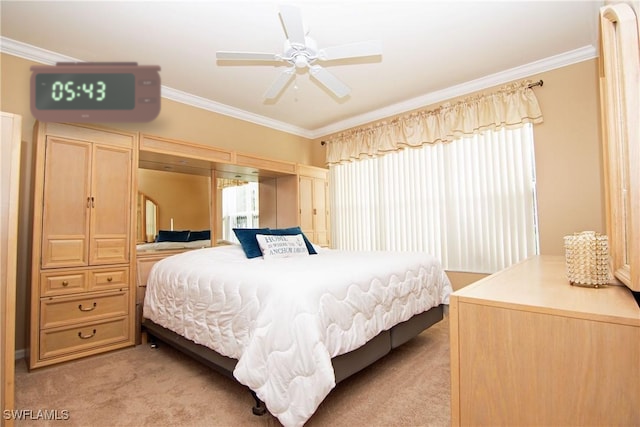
{"hour": 5, "minute": 43}
